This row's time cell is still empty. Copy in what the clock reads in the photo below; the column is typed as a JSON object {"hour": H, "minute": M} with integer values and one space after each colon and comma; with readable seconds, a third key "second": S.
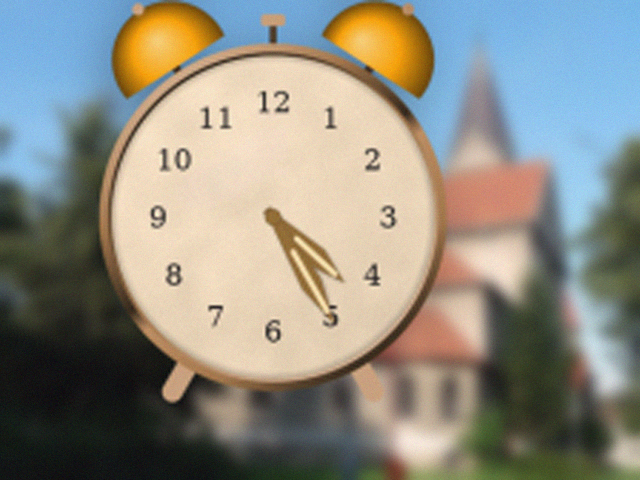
{"hour": 4, "minute": 25}
